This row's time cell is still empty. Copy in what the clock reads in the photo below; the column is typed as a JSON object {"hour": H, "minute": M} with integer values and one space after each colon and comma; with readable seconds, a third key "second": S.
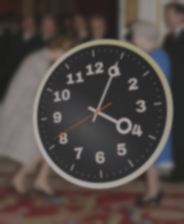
{"hour": 4, "minute": 4, "second": 41}
